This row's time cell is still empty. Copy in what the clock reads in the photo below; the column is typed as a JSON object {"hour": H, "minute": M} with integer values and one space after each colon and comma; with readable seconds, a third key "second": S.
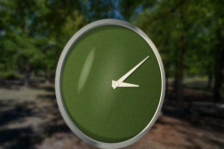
{"hour": 3, "minute": 9}
